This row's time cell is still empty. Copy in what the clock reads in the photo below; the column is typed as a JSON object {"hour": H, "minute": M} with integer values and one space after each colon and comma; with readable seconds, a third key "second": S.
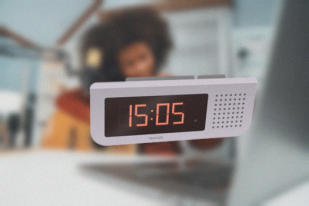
{"hour": 15, "minute": 5}
